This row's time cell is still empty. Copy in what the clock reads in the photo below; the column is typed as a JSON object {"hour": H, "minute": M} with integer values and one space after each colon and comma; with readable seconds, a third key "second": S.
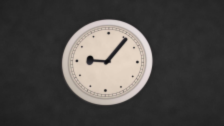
{"hour": 9, "minute": 6}
